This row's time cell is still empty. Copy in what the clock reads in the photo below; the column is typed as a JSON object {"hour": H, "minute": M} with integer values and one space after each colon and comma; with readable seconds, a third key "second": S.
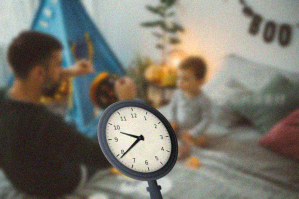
{"hour": 9, "minute": 39}
